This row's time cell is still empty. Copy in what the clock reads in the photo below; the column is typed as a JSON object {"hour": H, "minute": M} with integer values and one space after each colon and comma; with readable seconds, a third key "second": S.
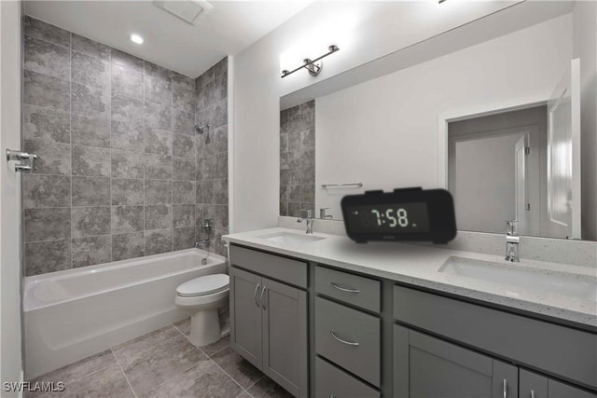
{"hour": 7, "minute": 58}
